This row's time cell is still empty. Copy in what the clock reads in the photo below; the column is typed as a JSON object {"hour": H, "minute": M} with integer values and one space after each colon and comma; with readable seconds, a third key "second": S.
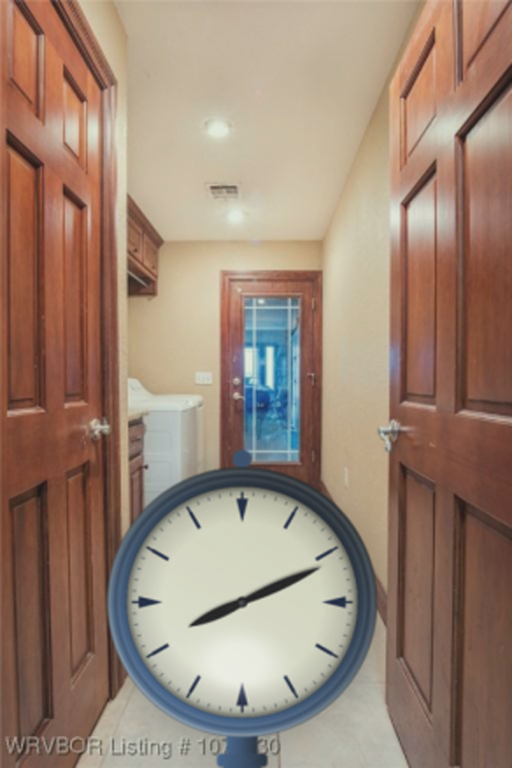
{"hour": 8, "minute": 11}
